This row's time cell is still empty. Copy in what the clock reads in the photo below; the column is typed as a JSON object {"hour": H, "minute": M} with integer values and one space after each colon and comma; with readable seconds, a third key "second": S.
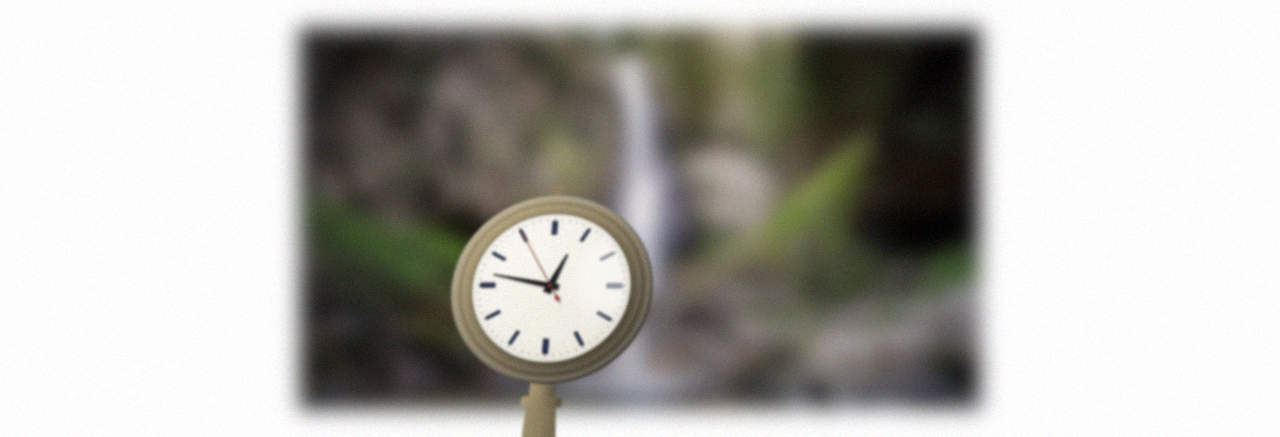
{"hour": 12, "minute": 46, "second": 55}
